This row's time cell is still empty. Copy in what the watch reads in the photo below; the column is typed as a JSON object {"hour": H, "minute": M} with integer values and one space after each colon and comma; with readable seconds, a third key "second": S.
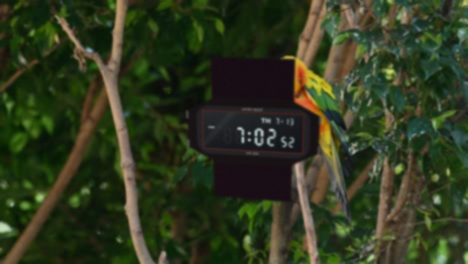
{"hour": 7, "minute": 2, "second": 52}
